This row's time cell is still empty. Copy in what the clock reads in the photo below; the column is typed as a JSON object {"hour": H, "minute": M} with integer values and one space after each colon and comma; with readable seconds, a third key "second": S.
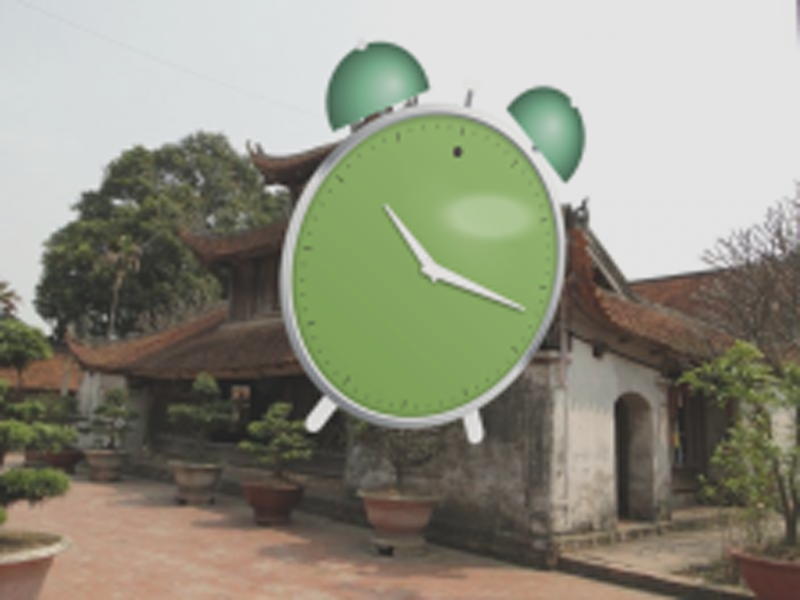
{"hour": 10, "minute": 17}
